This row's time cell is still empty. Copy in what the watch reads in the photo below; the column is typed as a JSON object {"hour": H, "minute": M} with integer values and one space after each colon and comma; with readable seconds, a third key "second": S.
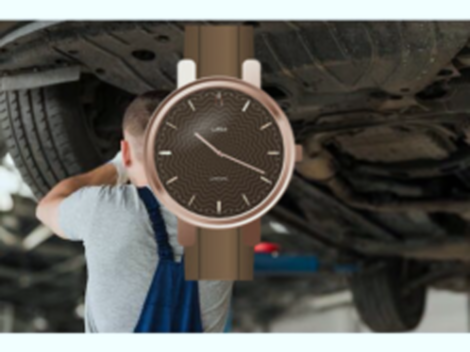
{"hour": 10, "minute": 19}
